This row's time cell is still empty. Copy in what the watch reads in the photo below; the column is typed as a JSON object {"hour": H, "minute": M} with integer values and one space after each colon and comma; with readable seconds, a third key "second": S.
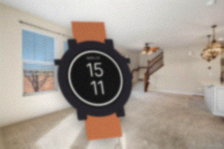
{"hour": 15, "minute": 11}
